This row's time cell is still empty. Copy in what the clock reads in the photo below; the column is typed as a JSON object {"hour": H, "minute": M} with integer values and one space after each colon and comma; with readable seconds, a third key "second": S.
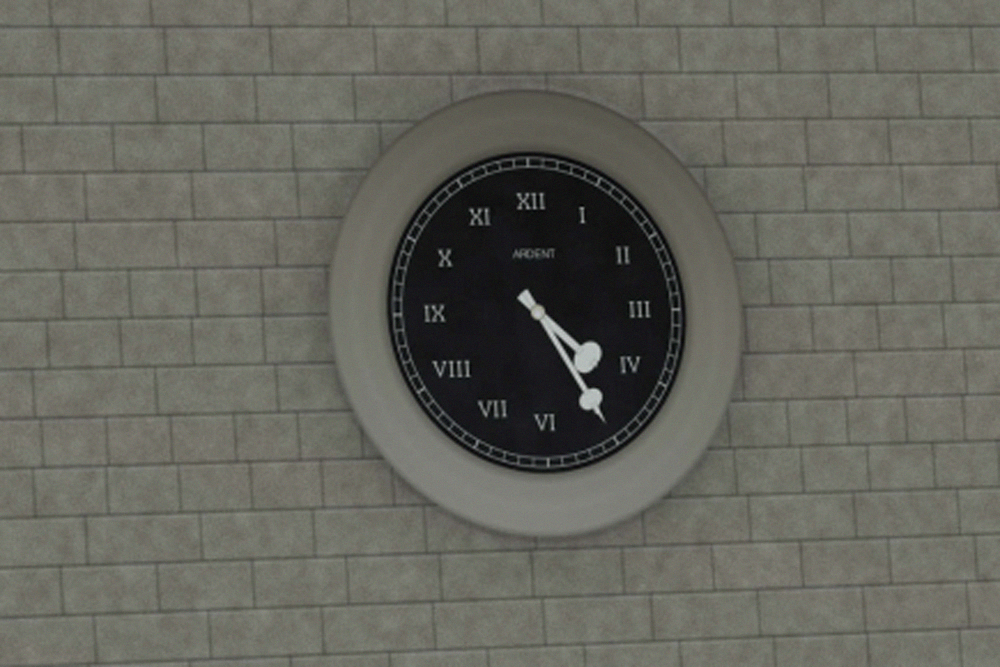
{"hour": 4, "minute": 25}
